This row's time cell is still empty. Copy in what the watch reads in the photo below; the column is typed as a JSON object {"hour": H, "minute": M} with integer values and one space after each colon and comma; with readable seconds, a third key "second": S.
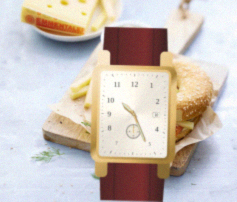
{"hour": 10, "minute": 26}
